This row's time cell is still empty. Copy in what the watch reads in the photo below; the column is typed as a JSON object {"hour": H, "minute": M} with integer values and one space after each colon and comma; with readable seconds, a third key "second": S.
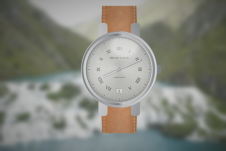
{"hour": 8, "minute": 11}
